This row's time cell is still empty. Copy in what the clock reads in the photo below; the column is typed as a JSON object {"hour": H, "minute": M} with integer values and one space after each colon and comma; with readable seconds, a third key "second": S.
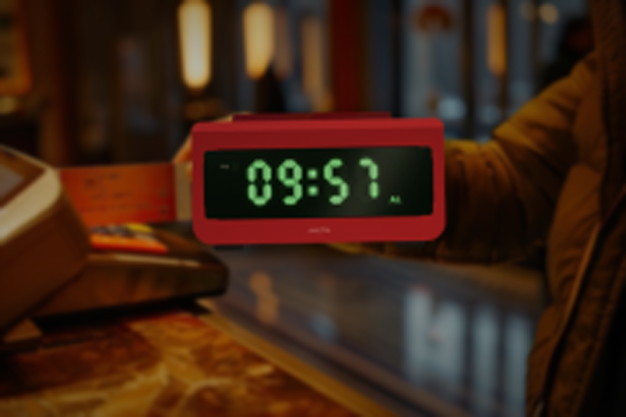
{"hour": 9, "minute": 57}
